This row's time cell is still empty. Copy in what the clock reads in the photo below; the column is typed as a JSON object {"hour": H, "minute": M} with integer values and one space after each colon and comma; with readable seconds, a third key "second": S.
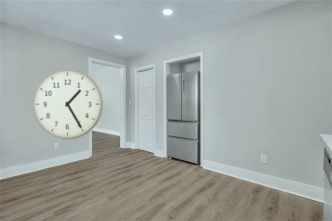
{"hour": 1, "minute": 25}
